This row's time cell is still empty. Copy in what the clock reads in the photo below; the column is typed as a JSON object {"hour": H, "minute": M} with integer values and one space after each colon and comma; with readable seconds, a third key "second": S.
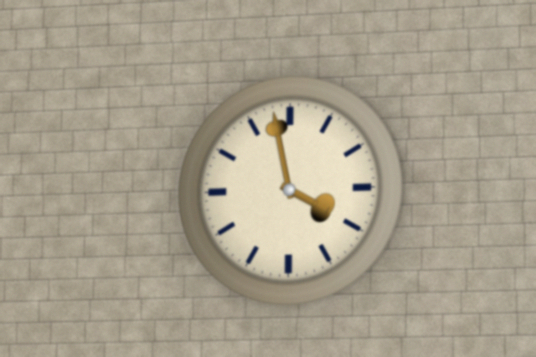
{"hour": 3, "minute": 58}
